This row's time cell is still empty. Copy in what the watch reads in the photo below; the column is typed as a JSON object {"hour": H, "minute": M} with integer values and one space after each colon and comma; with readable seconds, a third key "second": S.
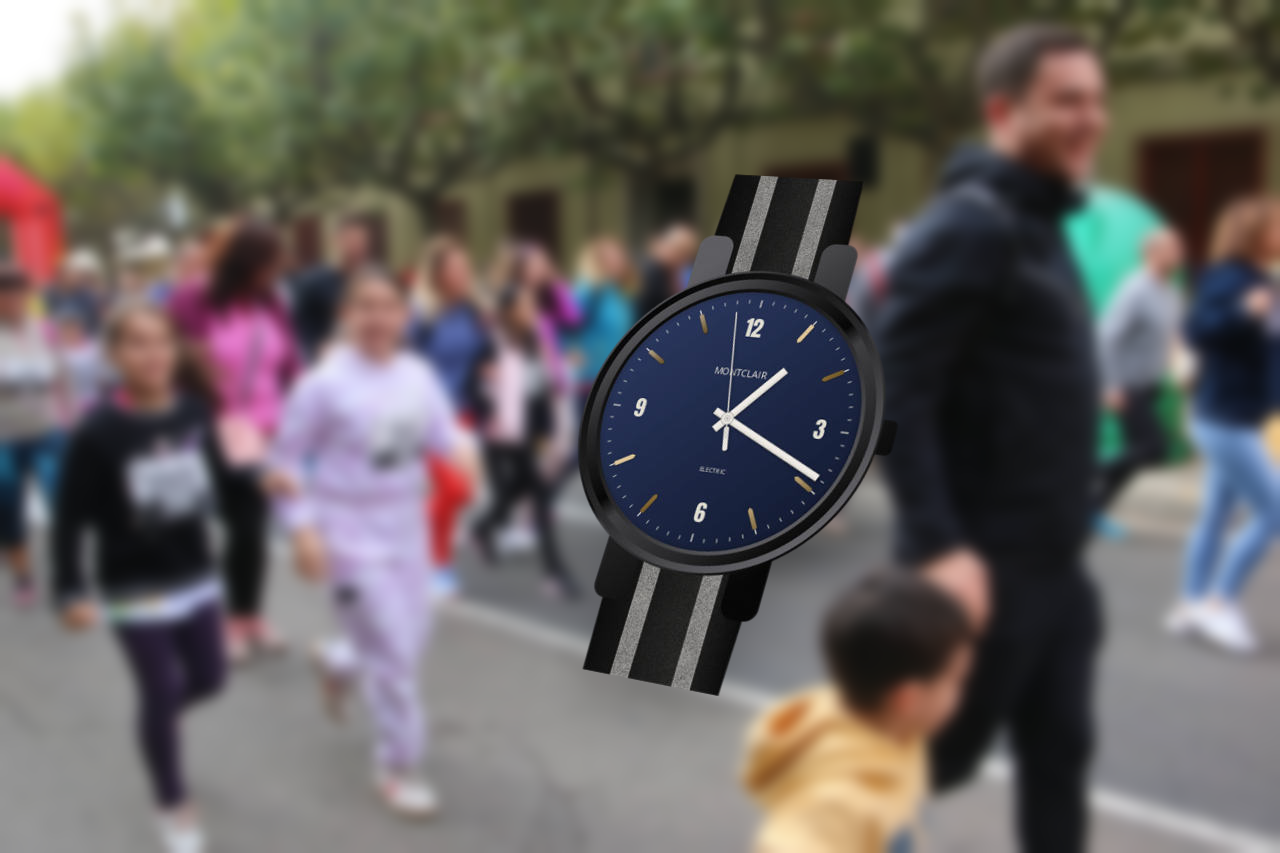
{"hour": 1, "minute": 18, "second": 58}
